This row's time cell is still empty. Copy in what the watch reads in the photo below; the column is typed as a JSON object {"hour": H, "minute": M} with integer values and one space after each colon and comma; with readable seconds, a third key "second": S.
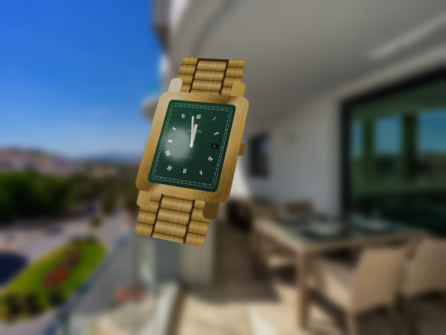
{"hour": 11, "minute": 58}
